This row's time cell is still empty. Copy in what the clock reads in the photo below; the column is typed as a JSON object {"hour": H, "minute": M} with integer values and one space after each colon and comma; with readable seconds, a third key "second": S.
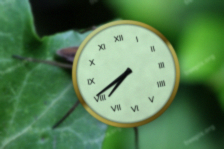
{"hour": 7, "minute": 41}
